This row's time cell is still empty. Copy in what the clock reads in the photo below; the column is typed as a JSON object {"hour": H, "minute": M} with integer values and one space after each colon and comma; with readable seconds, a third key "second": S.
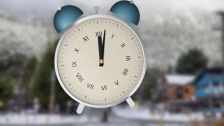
{"hour": 12, "minute": 2}
